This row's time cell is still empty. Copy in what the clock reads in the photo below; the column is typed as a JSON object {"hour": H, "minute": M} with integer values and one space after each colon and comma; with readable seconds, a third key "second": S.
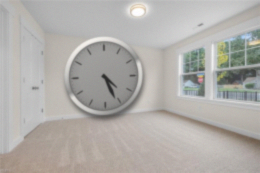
{"hour": 4, "minute": 26}
